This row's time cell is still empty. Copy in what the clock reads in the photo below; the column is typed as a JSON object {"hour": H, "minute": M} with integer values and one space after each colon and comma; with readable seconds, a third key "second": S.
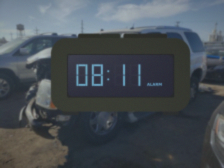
{"hour": 8, "minute": 11}
